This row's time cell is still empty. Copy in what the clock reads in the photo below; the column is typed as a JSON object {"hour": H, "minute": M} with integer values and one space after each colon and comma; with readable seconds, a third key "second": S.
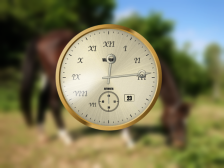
{"hour": 12, "minute": 14}
